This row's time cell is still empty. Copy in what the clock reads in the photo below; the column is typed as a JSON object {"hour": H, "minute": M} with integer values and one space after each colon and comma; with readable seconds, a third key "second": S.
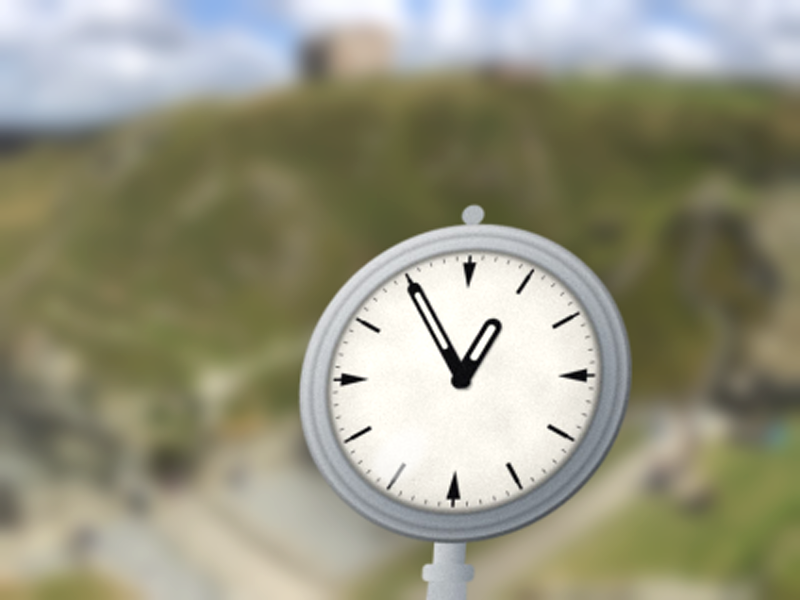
{"hour": 12, "minute": 55}
